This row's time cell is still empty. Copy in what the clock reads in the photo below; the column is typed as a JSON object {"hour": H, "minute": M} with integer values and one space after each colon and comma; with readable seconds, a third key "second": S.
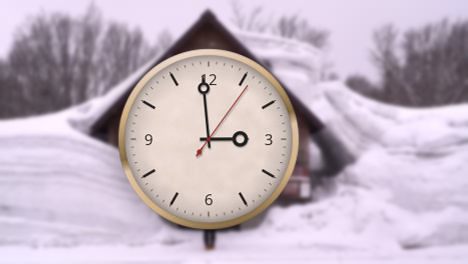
{"hour": 2, "minute": 59, "second": 6}
